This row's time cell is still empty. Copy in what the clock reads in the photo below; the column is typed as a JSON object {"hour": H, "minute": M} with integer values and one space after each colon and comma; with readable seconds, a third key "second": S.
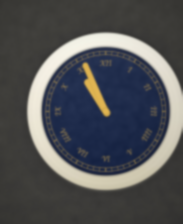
{"hour": 10, "minute": 56}
